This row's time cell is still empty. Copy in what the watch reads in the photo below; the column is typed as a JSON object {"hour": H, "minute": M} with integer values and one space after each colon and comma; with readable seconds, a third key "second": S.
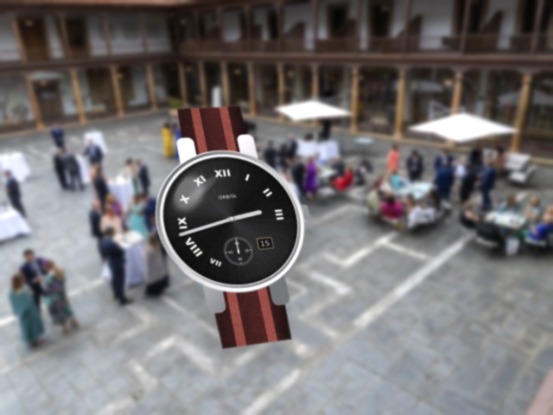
{"hour": 2, "minute": 43}
